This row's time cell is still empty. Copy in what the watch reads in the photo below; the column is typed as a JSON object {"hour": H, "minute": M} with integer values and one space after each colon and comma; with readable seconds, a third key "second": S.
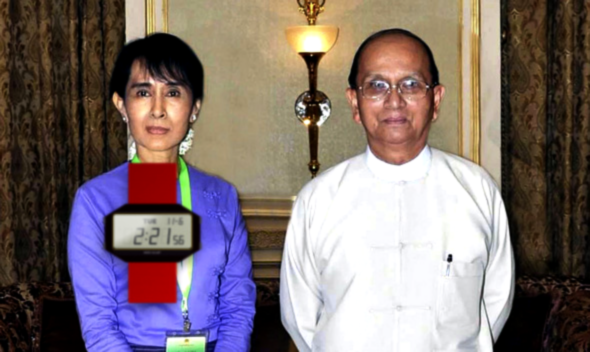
{"hour": 2, "minute": 21}
